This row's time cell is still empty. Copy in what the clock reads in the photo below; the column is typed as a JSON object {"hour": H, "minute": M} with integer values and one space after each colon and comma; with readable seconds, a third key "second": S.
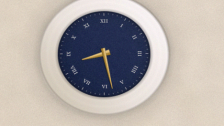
{"hour": 8, "minute": 28}
